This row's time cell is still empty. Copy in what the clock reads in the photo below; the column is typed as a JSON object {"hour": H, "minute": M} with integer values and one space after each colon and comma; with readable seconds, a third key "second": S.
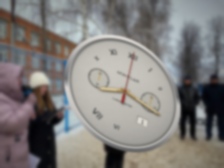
{"hour": 8, "minute": 17}
